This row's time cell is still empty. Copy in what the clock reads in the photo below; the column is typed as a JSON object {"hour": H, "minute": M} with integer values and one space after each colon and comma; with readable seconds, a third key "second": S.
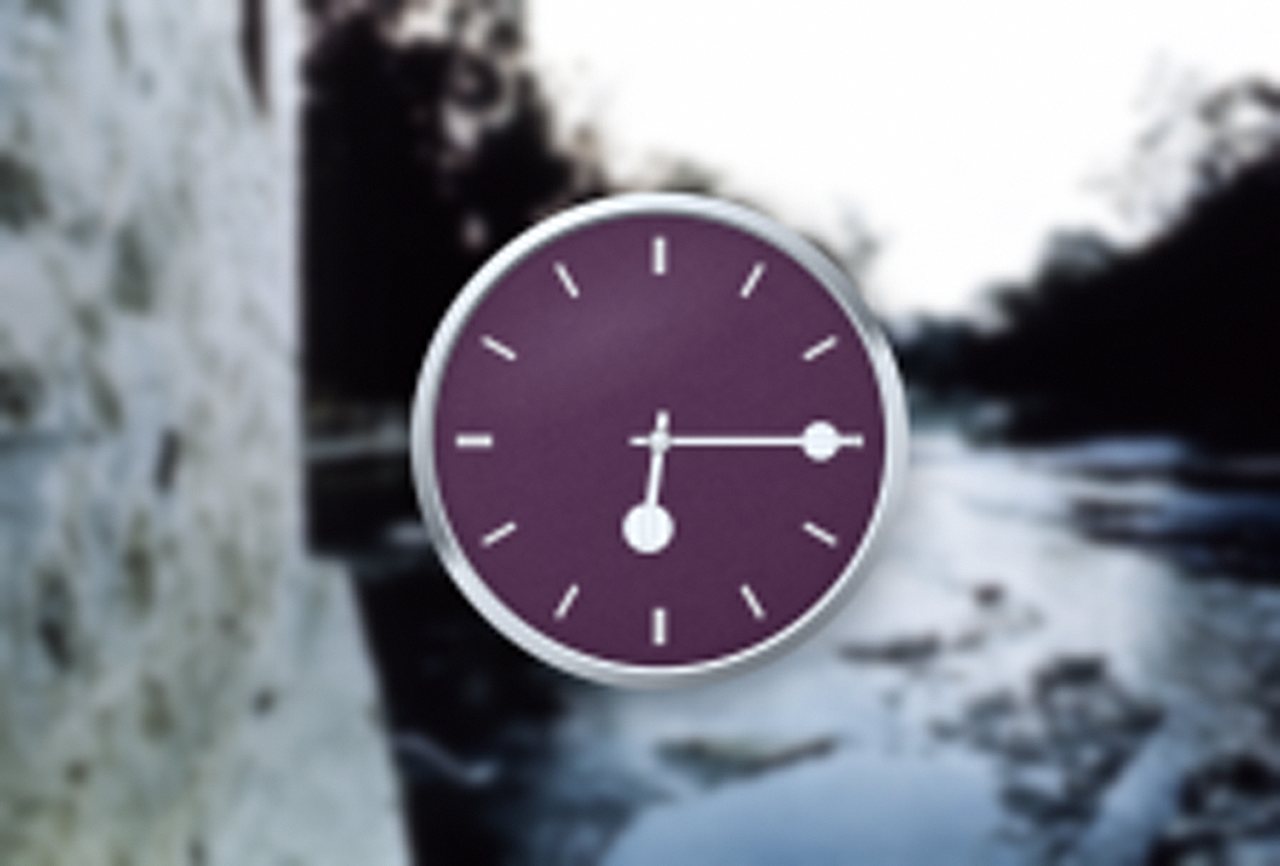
{"hour": 6, "minute": 15}
